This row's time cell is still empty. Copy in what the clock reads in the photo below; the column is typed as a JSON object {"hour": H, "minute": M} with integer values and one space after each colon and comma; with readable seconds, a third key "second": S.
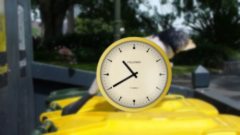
{"hour": 10, "minute": 40}
